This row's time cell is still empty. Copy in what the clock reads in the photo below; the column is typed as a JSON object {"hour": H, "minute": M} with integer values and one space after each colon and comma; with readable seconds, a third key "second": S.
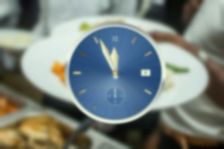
{"hour": 11, "minute": 56}
